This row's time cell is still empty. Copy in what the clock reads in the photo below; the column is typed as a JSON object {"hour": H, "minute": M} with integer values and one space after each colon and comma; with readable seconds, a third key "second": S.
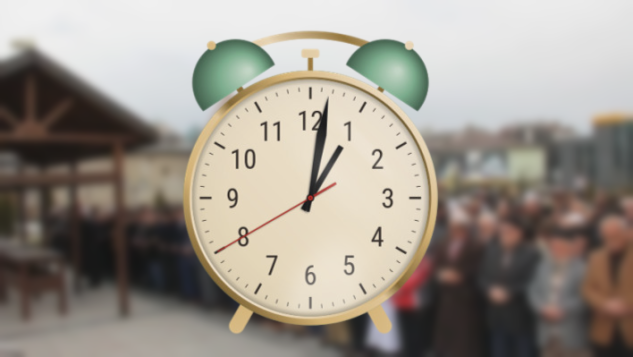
{"hour": 1, "minute": 1, "second": 40}
